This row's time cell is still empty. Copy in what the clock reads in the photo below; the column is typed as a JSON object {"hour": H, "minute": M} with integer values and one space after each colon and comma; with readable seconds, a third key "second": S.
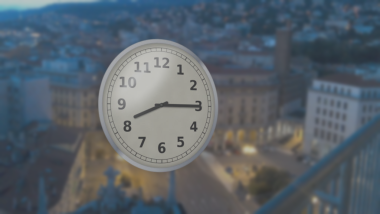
{"hour": 8, "minute": 15}
